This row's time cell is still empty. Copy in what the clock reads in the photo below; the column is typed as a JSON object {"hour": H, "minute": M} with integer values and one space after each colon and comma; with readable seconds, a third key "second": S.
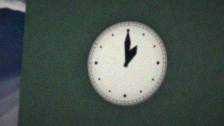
{"hour": 1, "minute": 0}
